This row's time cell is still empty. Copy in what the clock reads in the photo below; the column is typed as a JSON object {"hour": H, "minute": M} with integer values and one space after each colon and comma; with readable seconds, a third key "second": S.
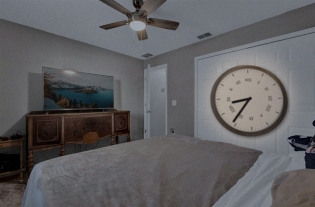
{"hour": 8, "minute": 36}
